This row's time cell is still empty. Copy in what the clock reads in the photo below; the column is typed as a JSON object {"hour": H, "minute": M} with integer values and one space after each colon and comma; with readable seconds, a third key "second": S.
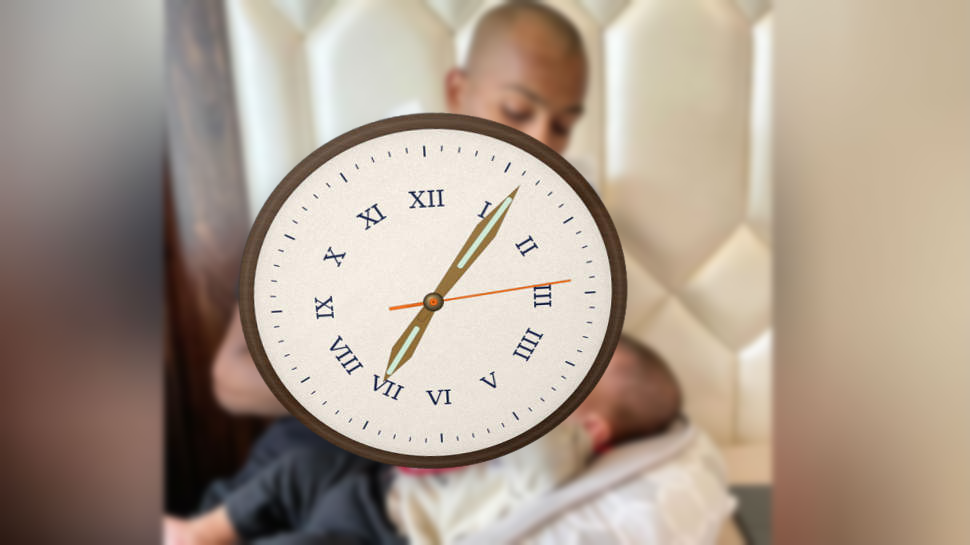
{"hour": 7, "minute": 6, "second": 14}
